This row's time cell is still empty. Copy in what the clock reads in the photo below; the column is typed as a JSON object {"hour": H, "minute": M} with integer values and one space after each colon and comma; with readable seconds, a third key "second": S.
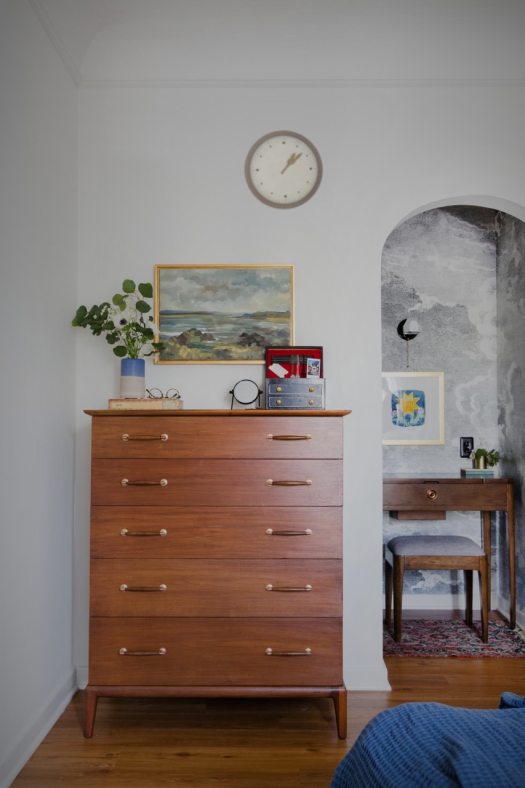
{"hour": 1, "minute": 8}
